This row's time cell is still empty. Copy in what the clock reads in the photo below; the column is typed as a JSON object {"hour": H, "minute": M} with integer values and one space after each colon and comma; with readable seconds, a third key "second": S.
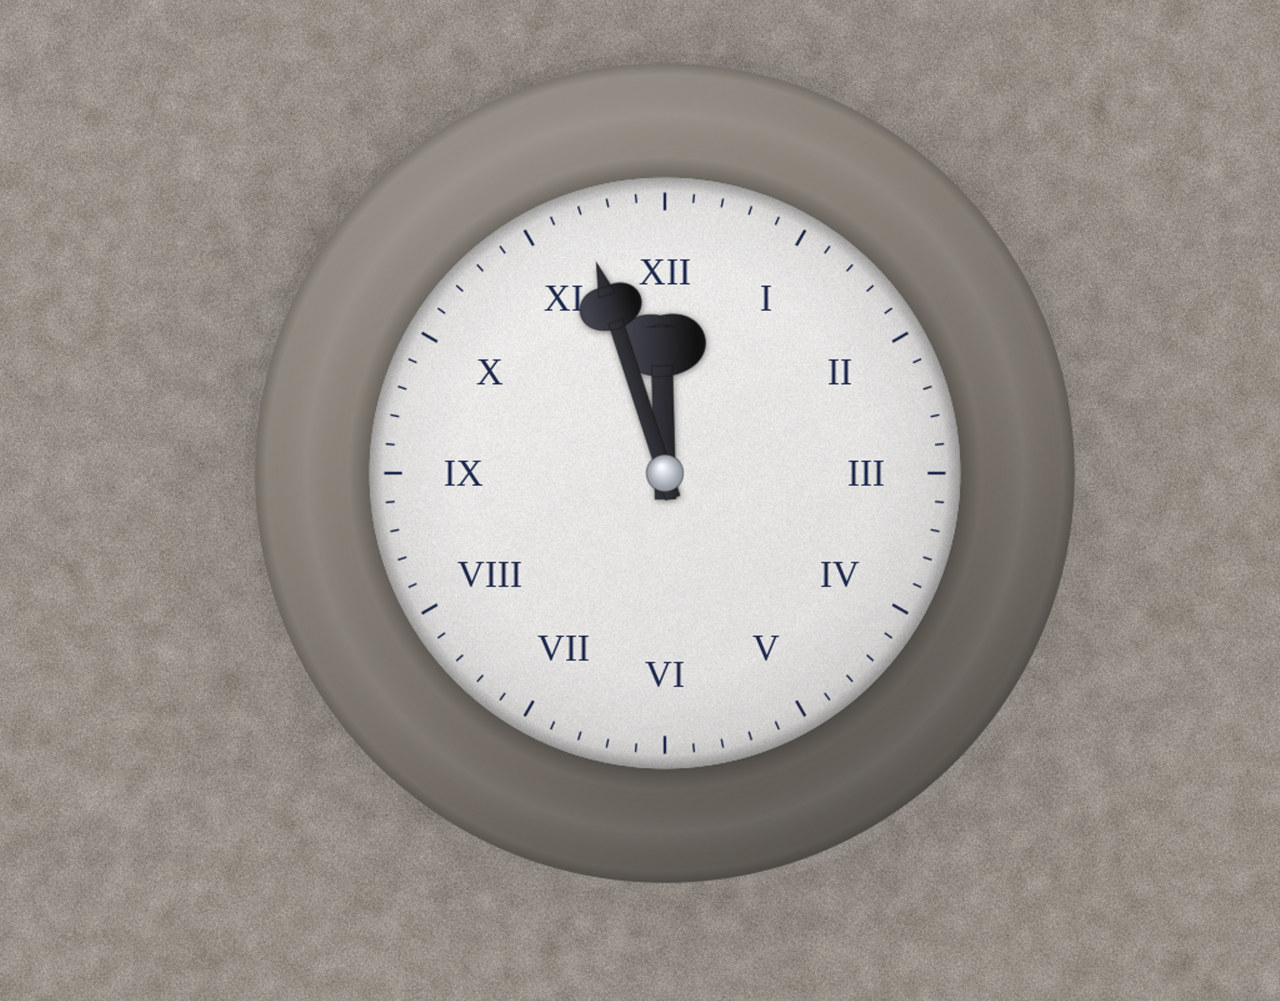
{"hour": 11, "minute": 57}
